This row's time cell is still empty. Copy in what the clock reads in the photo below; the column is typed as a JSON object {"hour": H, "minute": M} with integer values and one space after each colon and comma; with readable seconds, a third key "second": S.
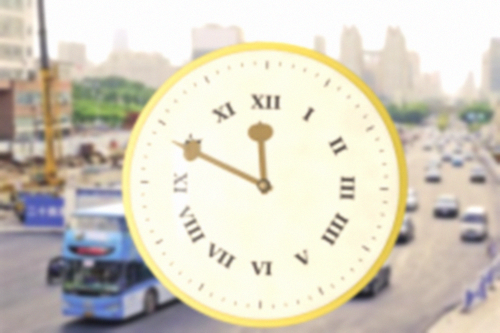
{"hour": 11, "minute": 49}
